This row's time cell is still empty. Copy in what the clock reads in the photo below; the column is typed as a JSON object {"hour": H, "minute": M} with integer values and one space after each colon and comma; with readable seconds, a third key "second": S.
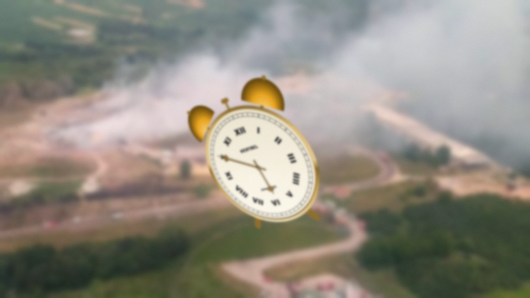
{"hour": 5, "minute": 50}
